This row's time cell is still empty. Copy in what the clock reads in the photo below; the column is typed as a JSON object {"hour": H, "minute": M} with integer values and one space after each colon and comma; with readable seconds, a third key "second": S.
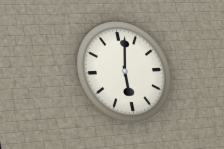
{"hour": 6, "minute": 2}
